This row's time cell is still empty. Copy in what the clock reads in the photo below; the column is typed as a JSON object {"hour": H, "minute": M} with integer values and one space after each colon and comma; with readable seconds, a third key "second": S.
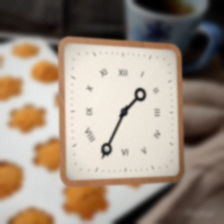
{"hour": 1, "minute": 35}
